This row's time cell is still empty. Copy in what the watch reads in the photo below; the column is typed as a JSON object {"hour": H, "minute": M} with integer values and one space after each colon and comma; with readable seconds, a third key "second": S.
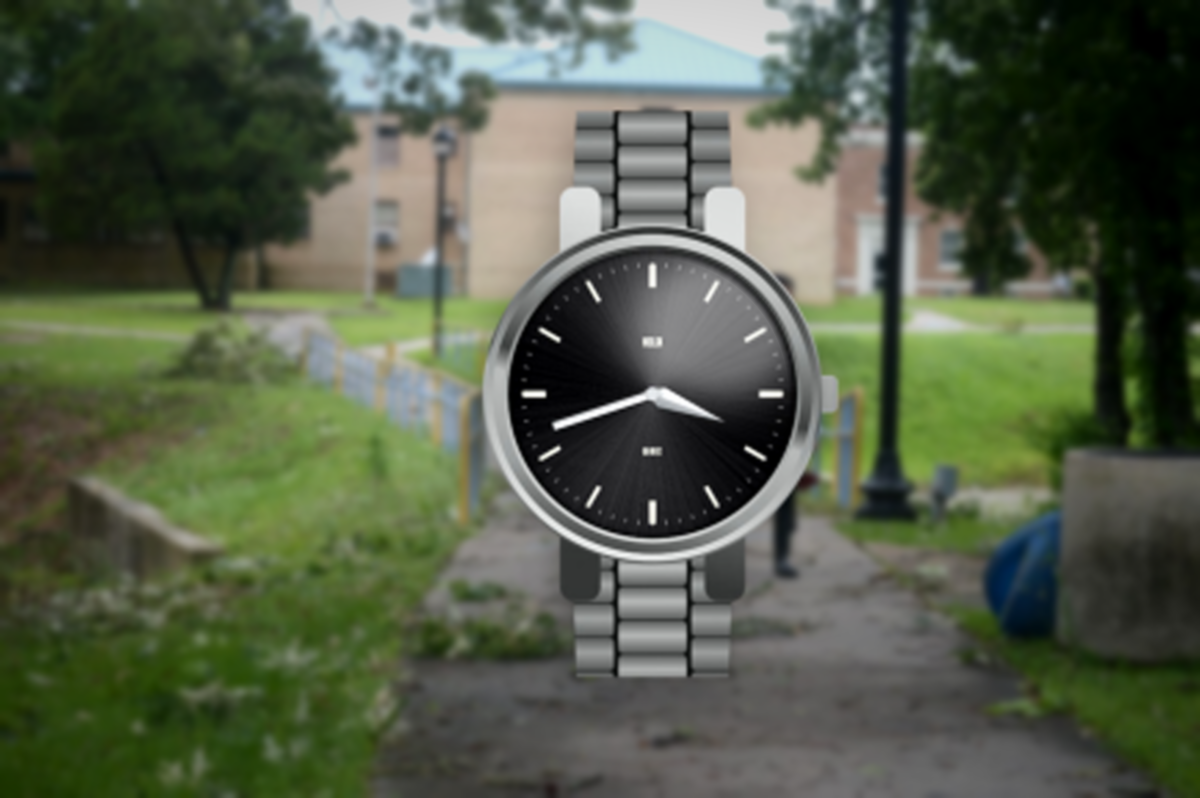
{"hour": 3, "minute": 42}
